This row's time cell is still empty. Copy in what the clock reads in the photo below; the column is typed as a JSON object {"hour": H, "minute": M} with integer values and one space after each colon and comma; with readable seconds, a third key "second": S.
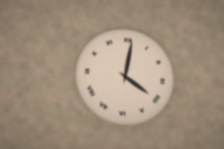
{"hour": 4, "minute": 1}
